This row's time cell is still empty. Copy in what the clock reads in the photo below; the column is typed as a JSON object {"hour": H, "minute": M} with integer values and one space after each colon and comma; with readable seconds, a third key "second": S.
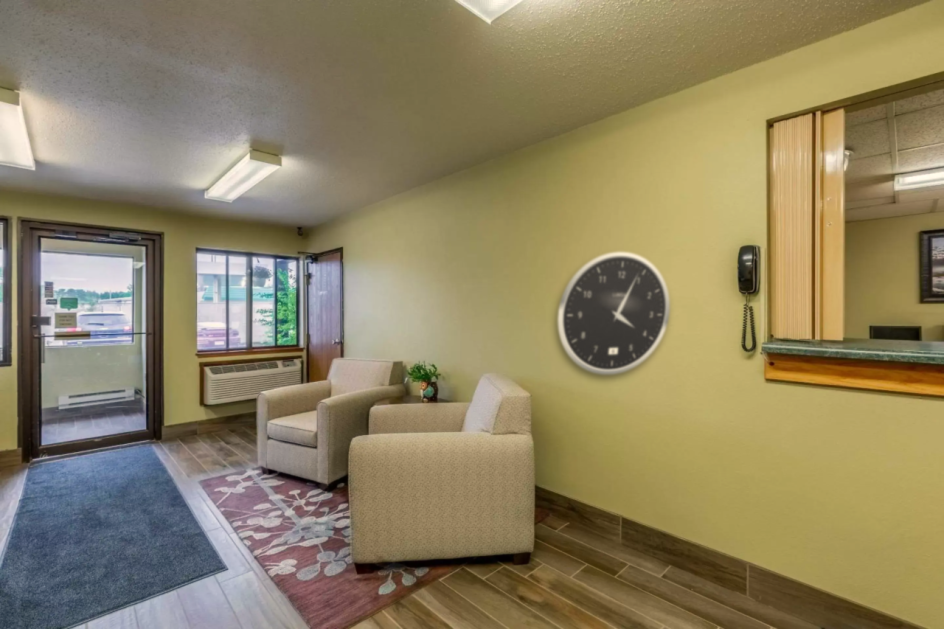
{"hour": 4, "minute": 4}
